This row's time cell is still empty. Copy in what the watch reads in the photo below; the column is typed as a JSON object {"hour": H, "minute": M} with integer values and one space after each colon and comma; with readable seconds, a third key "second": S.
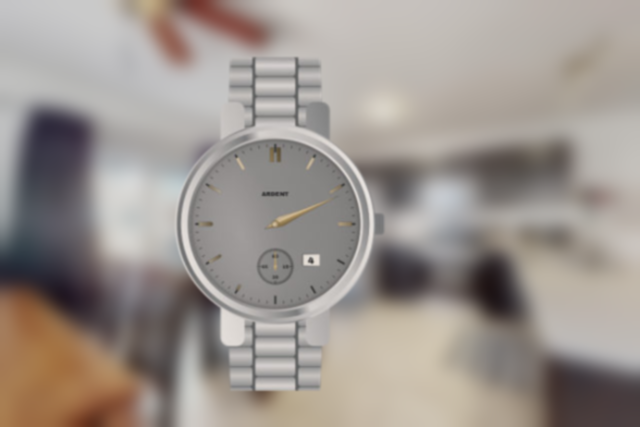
{"hour": 2, "minute": 11}
